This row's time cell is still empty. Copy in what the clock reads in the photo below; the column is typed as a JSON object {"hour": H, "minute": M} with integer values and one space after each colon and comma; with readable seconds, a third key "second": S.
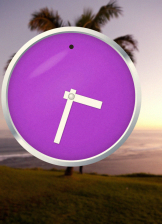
{"hour": 3, "minute": 33}
